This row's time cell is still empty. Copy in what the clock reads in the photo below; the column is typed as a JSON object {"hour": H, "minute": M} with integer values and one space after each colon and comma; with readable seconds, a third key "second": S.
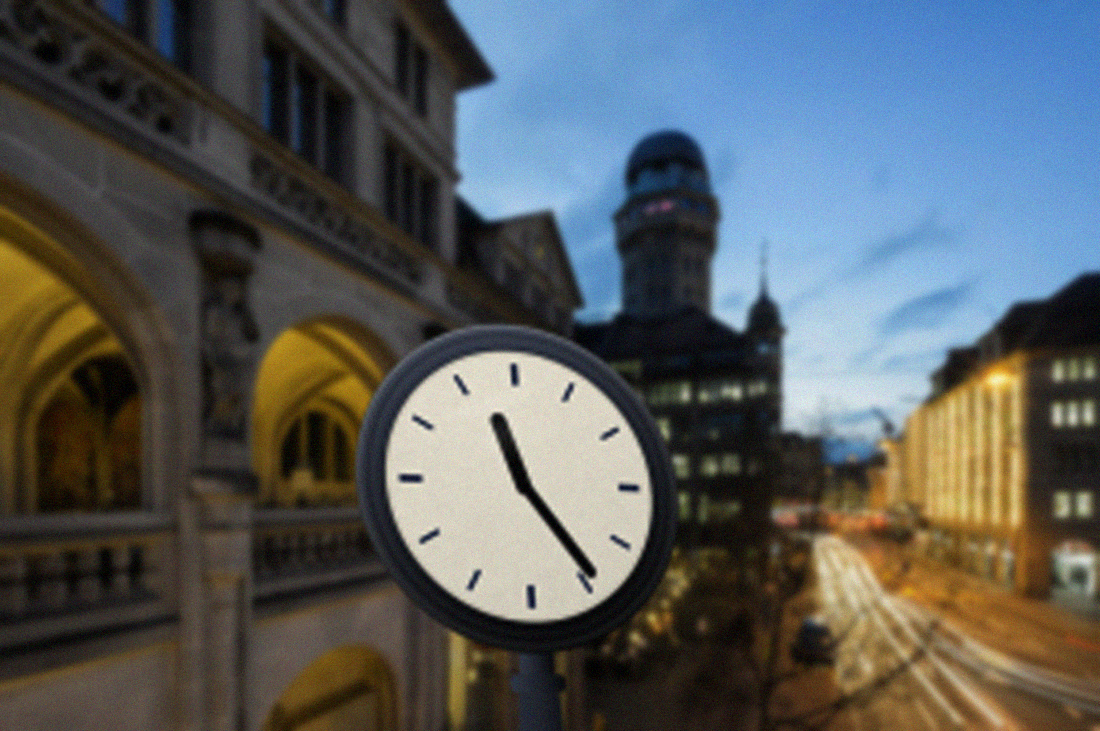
{"hour": 11, "minute": 24}
